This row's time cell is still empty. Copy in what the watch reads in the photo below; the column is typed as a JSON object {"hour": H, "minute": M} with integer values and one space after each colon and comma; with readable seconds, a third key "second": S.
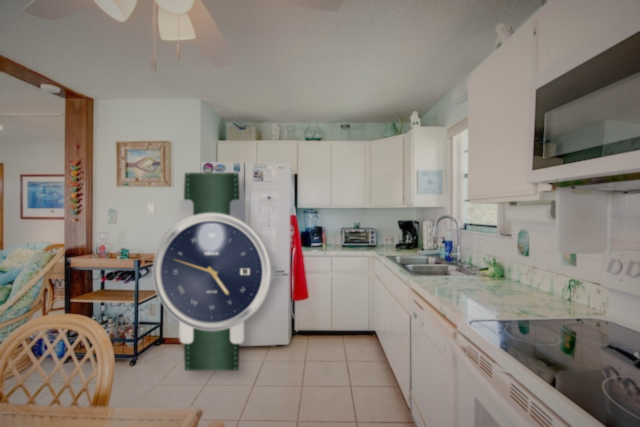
{"hour": 4, "minute": 48}
